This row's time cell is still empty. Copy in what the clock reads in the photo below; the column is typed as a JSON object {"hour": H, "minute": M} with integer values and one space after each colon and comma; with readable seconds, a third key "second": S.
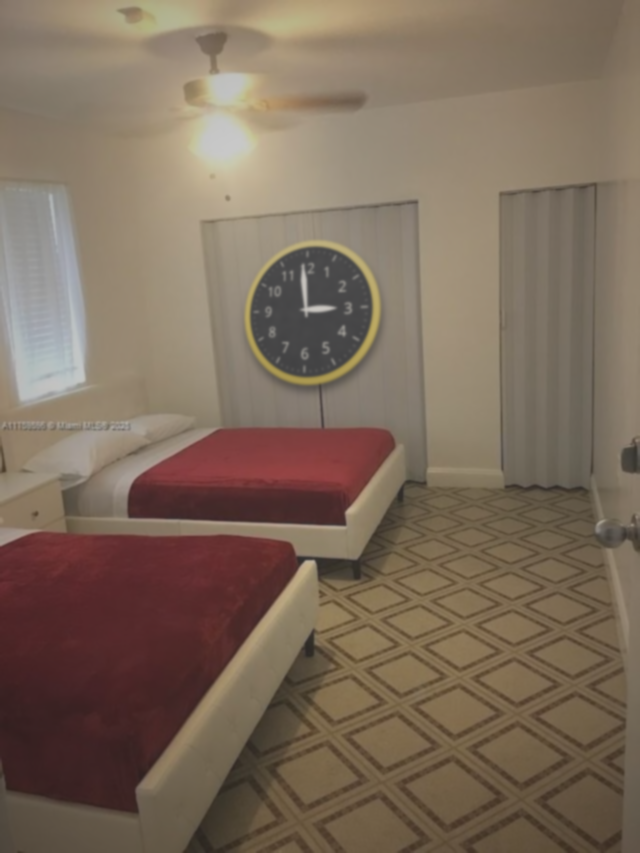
{"hour": 2, "minute": 59}
